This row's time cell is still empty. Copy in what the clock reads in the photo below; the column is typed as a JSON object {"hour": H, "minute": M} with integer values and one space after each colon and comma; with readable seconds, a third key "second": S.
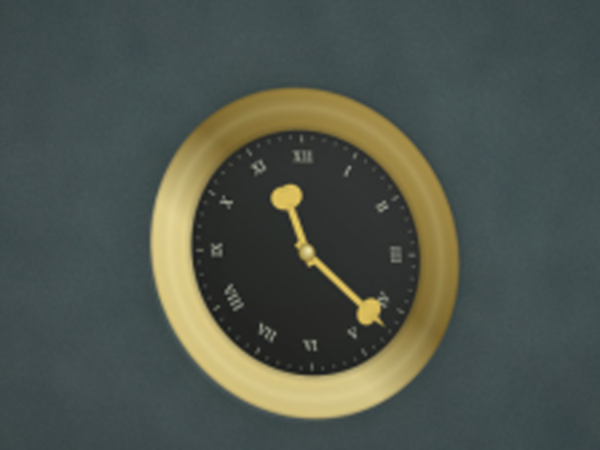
{"hour": 11, "minute": 22}
